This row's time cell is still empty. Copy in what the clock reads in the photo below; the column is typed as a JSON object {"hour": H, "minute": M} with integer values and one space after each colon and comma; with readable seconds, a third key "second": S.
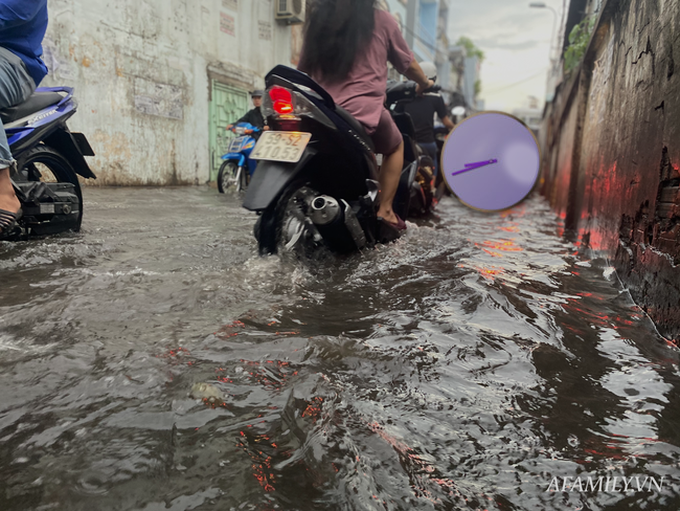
{"hour": 8, "minute": 42}
